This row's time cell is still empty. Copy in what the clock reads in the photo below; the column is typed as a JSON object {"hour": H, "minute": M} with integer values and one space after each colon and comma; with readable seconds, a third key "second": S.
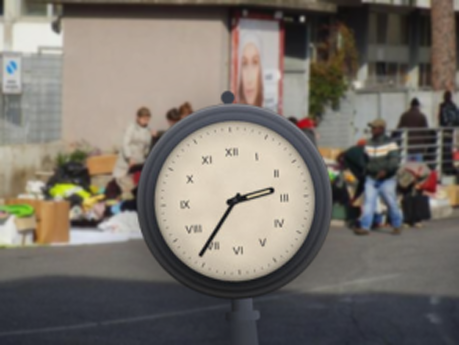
{"hour": 2, "minute": 36}
